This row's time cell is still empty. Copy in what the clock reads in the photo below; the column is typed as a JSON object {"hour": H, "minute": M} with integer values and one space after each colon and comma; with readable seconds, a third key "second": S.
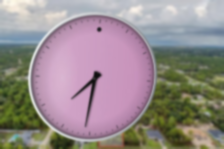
{"hour": 7, "minute": 31}
